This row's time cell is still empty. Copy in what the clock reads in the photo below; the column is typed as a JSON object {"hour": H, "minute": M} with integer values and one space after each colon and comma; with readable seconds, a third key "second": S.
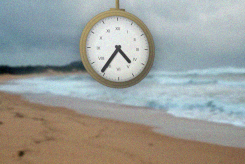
{"hour": 4, "minute": 36}
